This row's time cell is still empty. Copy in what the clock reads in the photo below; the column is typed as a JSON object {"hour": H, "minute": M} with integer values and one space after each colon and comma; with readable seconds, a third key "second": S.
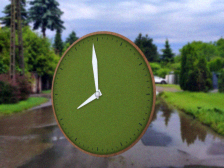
{"hour": 7, "minute": 59}
